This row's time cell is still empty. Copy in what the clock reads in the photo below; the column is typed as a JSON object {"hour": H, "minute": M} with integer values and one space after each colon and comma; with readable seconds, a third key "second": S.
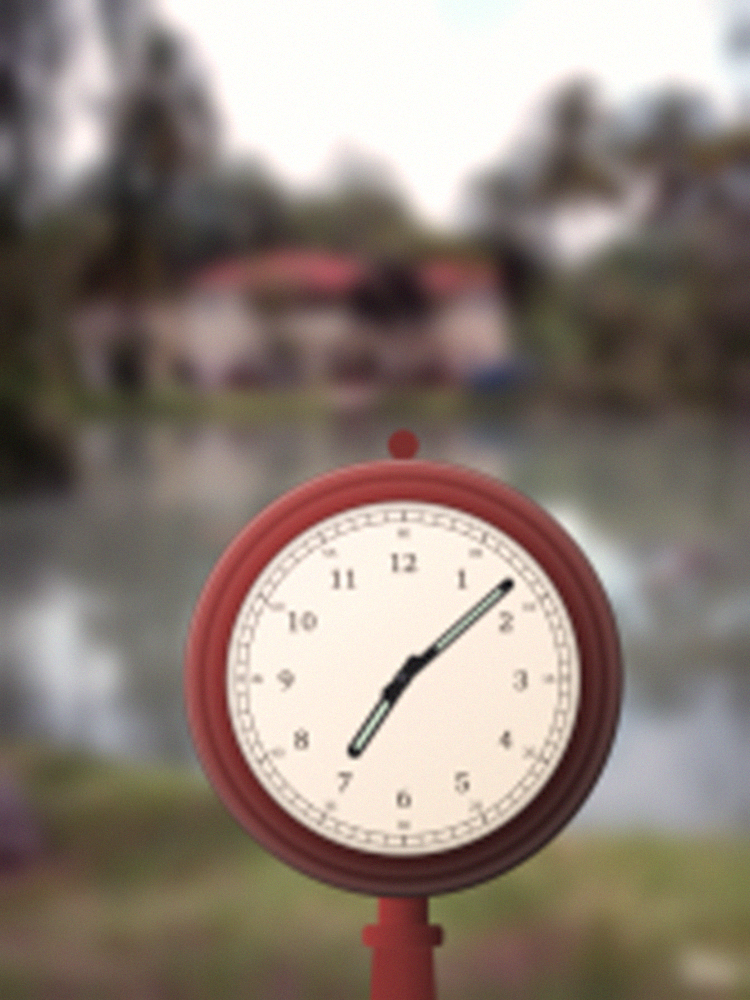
{"hour": 7, "minute": 8}
